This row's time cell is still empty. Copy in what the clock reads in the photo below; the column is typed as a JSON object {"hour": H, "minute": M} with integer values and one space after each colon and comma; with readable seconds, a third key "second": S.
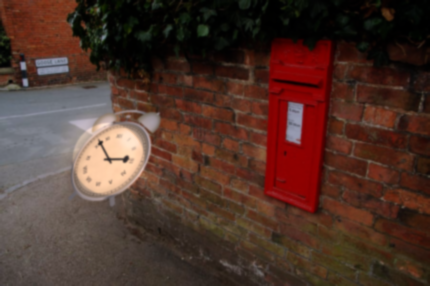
{"hour": 2, "minute": 52}
